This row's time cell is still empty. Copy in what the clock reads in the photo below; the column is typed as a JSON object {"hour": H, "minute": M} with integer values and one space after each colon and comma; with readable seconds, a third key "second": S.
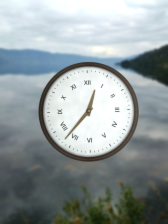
{"hour": 12, "minute": 37}
